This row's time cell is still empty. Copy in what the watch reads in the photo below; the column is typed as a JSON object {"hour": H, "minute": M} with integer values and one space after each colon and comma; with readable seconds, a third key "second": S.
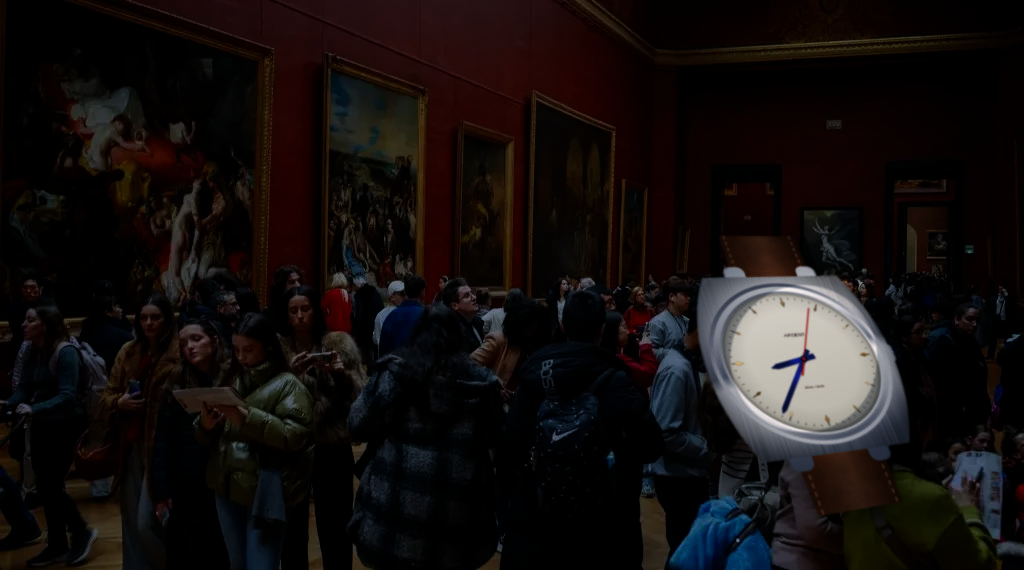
{"hour": 8, "minute": 36, "second": 4}
